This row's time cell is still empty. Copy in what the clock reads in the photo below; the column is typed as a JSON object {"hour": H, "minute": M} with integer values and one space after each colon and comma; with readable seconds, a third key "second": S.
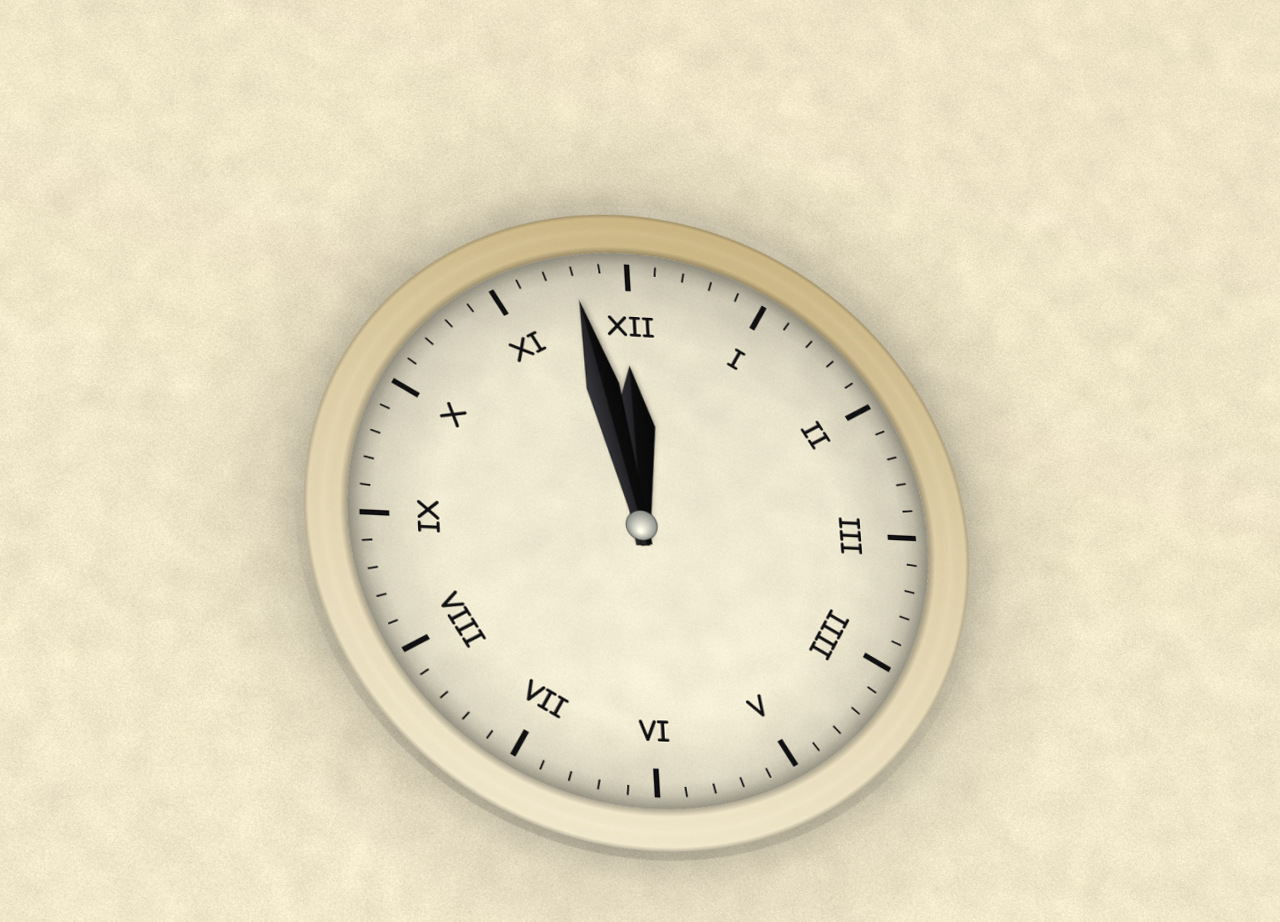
{"hour": 11, "minute": 58}
